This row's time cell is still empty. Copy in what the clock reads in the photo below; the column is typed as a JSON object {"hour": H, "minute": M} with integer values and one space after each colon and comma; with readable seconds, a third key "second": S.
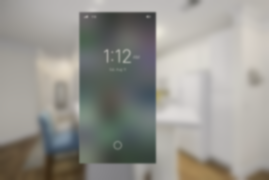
{"hour": 1, "minute": 12}
